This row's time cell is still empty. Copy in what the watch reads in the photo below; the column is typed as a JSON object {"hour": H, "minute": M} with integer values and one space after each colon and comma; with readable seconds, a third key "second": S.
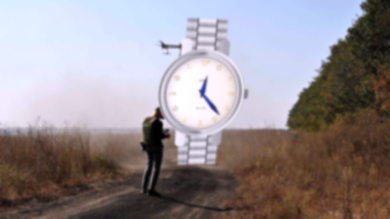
{"hour": 12, "minute": 23}
